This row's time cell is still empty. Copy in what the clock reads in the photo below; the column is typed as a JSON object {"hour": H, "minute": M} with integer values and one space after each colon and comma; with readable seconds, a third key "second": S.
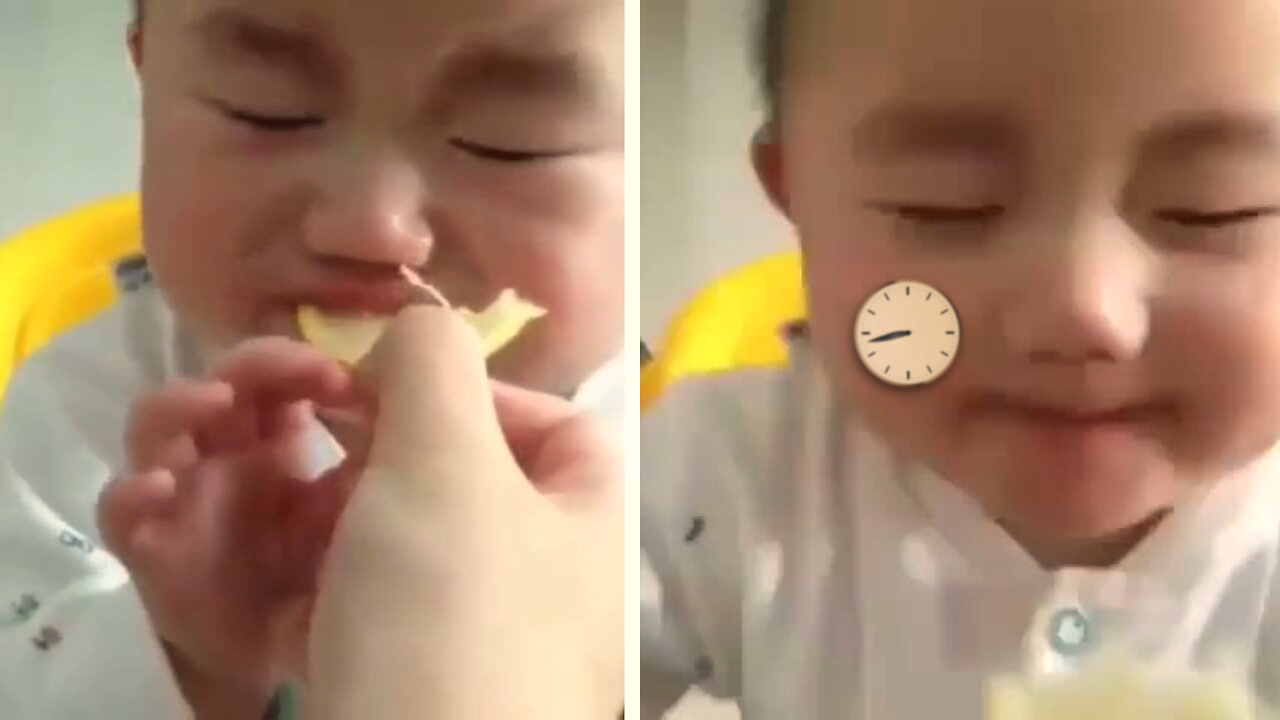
{"hour": 8, "minute": 43}
